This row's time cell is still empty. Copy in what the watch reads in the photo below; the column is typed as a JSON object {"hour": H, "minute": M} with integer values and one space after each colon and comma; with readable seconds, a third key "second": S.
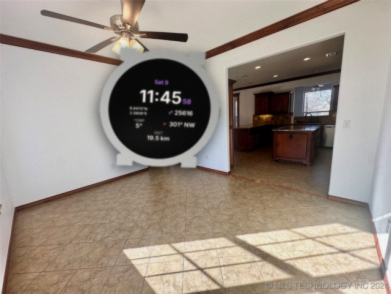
{"hour": 11, "minute": 45}
